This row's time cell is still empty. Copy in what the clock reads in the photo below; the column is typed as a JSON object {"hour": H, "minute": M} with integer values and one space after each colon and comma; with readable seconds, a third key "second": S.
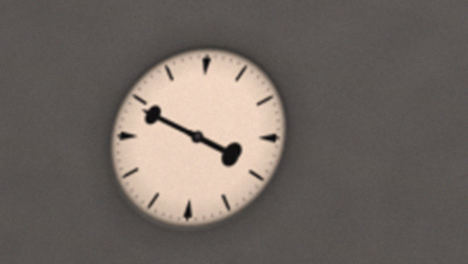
{"hour": 3, "minute": 49}
